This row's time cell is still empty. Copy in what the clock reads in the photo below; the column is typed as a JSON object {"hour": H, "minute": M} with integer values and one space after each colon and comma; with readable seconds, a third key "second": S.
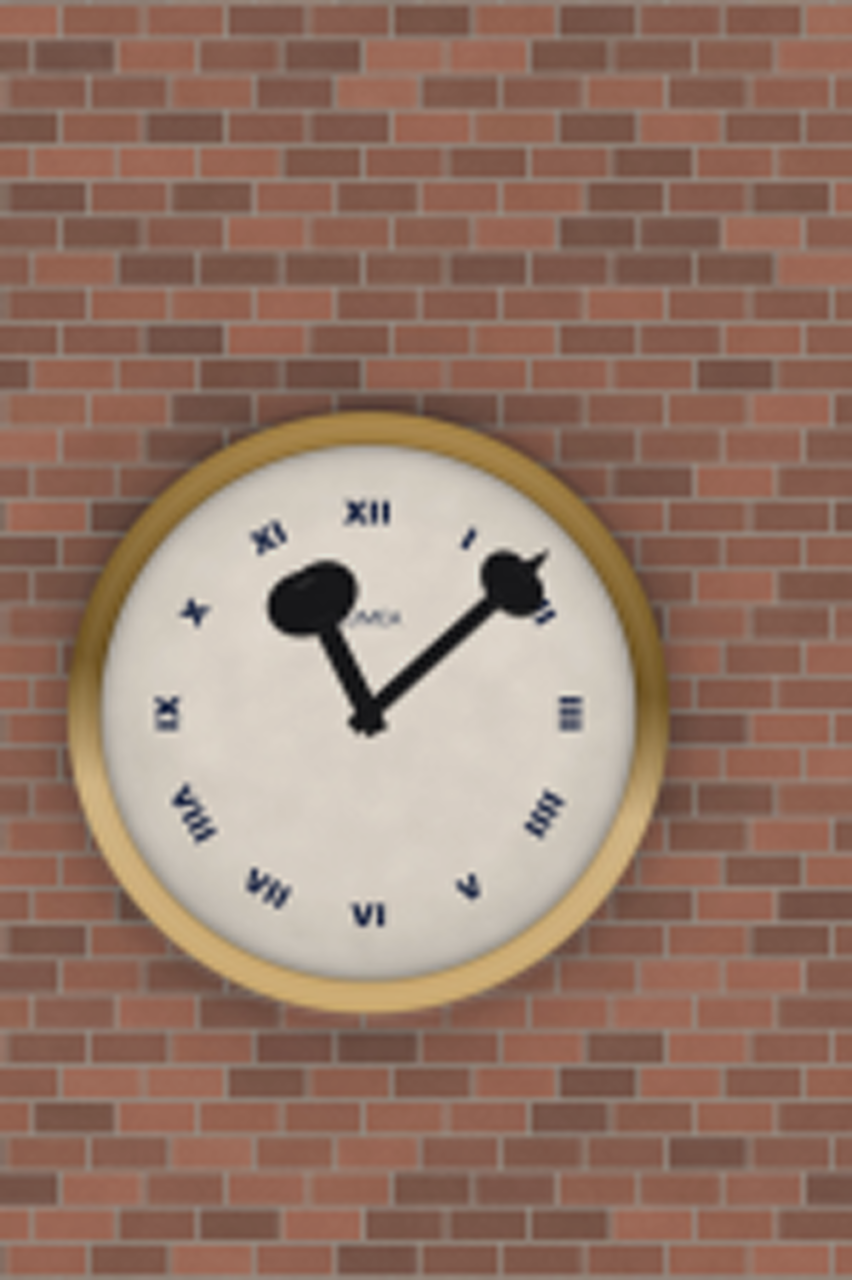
{"hour": 11, "minute": 8}
